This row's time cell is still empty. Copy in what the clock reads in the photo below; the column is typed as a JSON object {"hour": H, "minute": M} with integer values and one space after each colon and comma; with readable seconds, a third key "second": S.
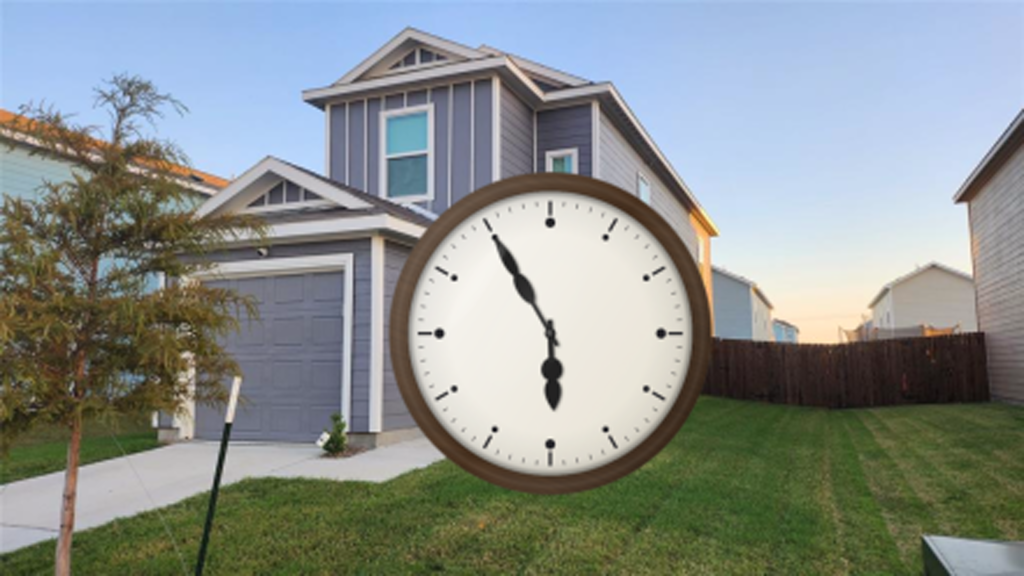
{"hour": 5, "minute": 55}
